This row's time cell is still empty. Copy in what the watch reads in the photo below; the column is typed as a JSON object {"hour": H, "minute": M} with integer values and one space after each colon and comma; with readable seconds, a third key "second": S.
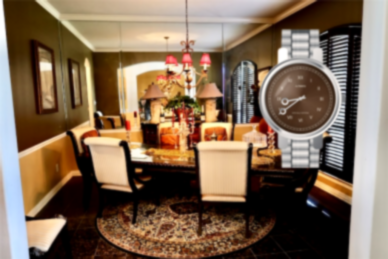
{"hour": 8, "minute": 39}
